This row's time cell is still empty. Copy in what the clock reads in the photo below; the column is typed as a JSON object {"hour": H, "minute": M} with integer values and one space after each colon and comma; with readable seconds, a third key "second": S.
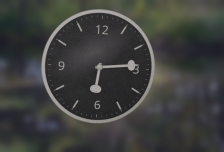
{"hour": 6, "minute": 14}
